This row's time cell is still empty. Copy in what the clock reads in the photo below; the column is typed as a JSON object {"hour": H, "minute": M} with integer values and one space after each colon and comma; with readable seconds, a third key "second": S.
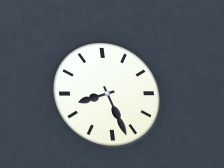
{"hour": 8, "minute": 27}
